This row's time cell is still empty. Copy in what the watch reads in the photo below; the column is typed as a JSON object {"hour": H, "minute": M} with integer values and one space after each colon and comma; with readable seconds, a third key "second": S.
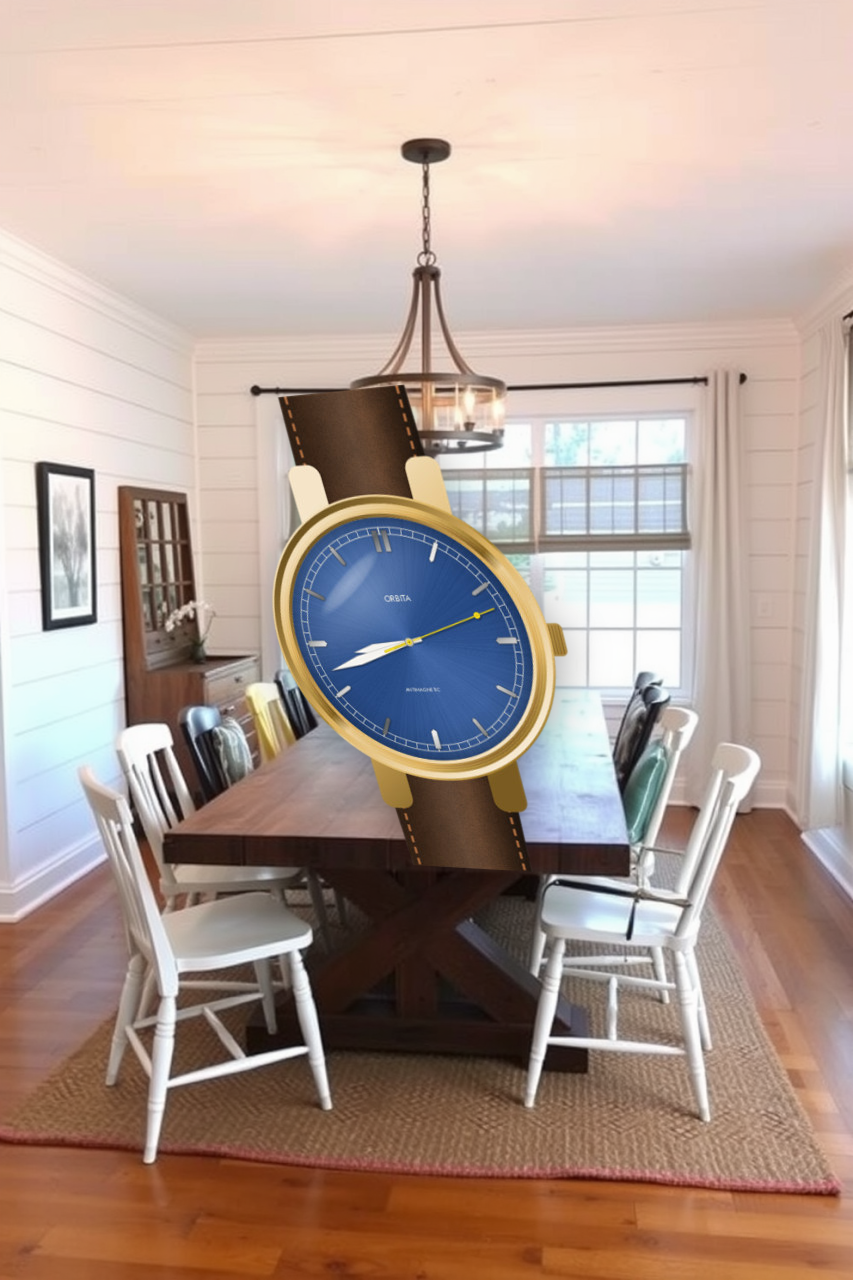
{"hour": 8, "minute": 42, "second": 12}
